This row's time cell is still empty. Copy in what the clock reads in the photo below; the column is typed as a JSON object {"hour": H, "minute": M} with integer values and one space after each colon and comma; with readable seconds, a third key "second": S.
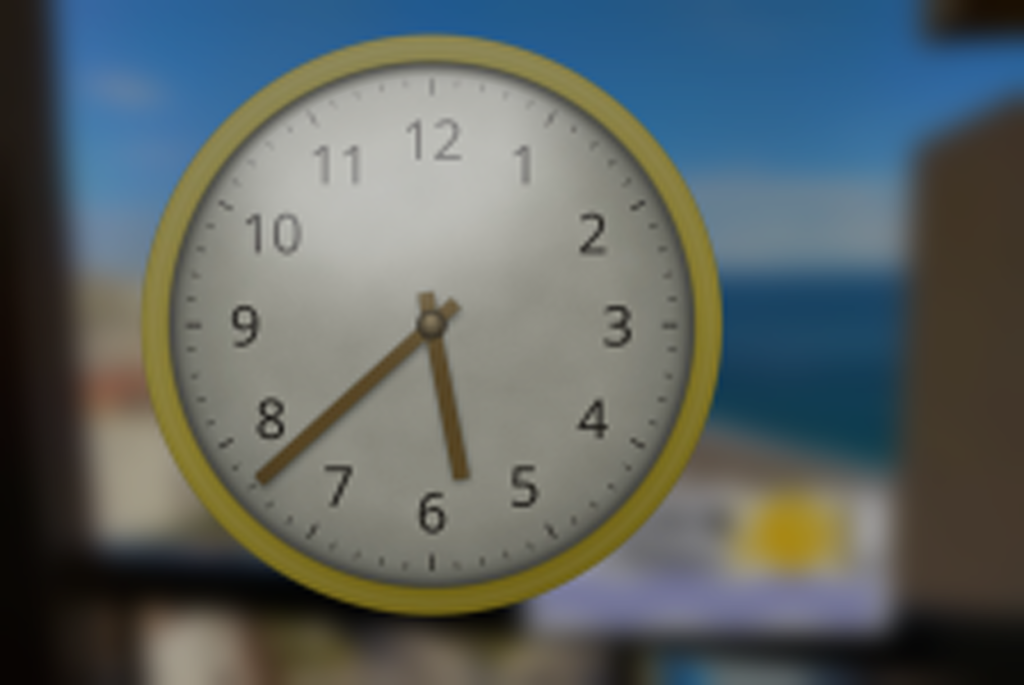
{"hour": 5, "minute": 38}
